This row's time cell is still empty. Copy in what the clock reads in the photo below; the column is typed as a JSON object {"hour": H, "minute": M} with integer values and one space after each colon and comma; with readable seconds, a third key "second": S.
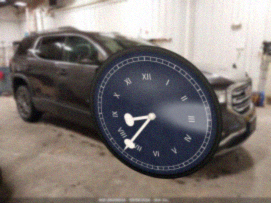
{"hour": 8, "minute": 37}
